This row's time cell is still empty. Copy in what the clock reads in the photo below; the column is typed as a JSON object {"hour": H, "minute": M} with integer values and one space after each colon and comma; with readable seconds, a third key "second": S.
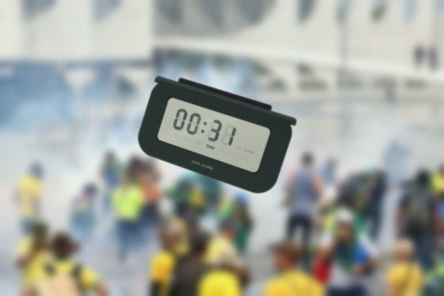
{"hour": 0, "minute": 31}
